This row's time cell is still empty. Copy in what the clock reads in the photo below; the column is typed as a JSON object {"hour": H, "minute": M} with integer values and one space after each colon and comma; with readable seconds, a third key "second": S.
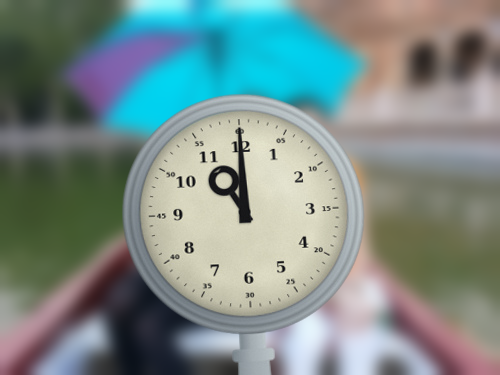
{"hour": 11, "minute": 0}
